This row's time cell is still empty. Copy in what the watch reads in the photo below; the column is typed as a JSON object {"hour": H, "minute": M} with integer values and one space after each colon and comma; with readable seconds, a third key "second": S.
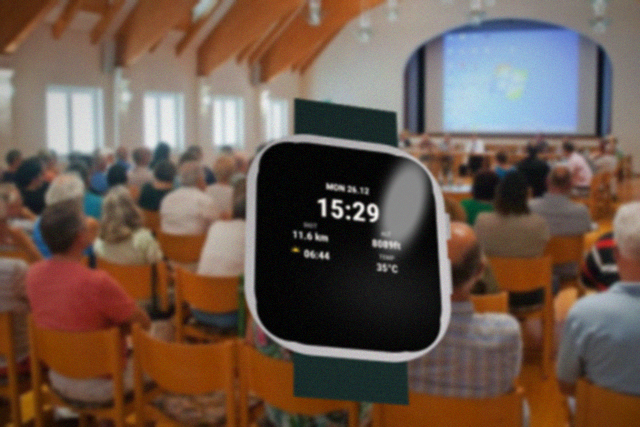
{"hour": 15, "minute": 29}
